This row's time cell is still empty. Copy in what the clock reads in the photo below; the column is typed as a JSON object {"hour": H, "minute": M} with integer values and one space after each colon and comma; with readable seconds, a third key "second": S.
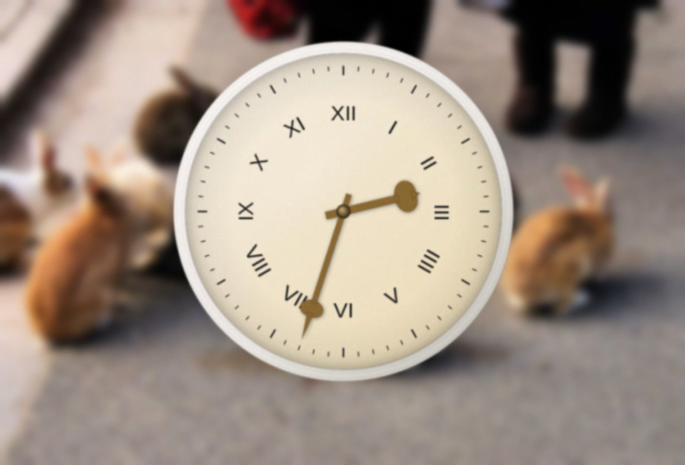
{"hour": 2, "minute": 33}
